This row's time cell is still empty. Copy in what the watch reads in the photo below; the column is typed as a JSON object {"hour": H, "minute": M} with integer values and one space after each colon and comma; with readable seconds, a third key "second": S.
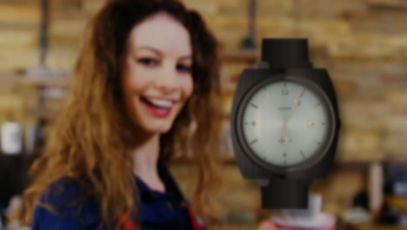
{"hour": 6, "minute": 5}
